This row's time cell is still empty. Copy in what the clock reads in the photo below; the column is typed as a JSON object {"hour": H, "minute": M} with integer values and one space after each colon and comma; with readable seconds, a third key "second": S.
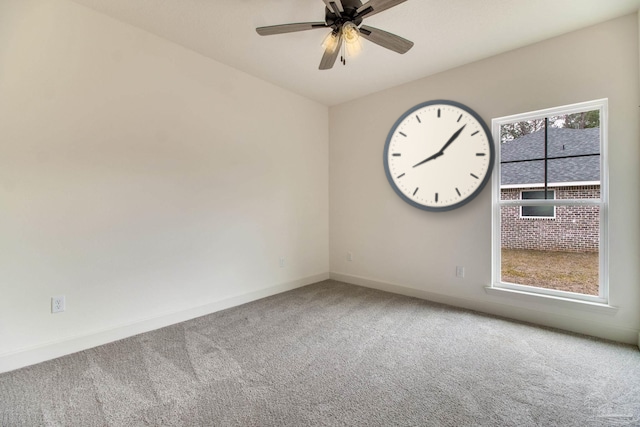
{"hour": 8, "minute": 7}
